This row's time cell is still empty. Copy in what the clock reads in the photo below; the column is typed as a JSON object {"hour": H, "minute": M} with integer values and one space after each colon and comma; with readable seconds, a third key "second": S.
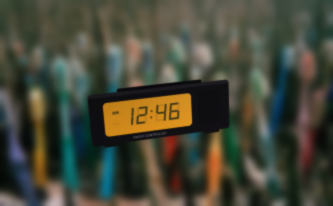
{"hour": 12, "minute": 46}
